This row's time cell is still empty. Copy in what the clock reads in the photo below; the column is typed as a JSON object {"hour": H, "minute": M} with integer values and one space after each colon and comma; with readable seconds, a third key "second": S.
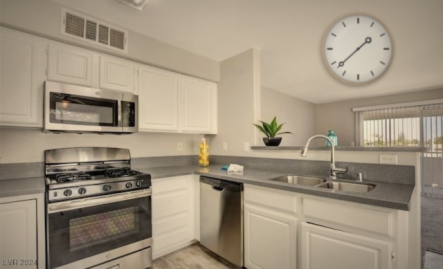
{"hour": 1, "minute": 38}
